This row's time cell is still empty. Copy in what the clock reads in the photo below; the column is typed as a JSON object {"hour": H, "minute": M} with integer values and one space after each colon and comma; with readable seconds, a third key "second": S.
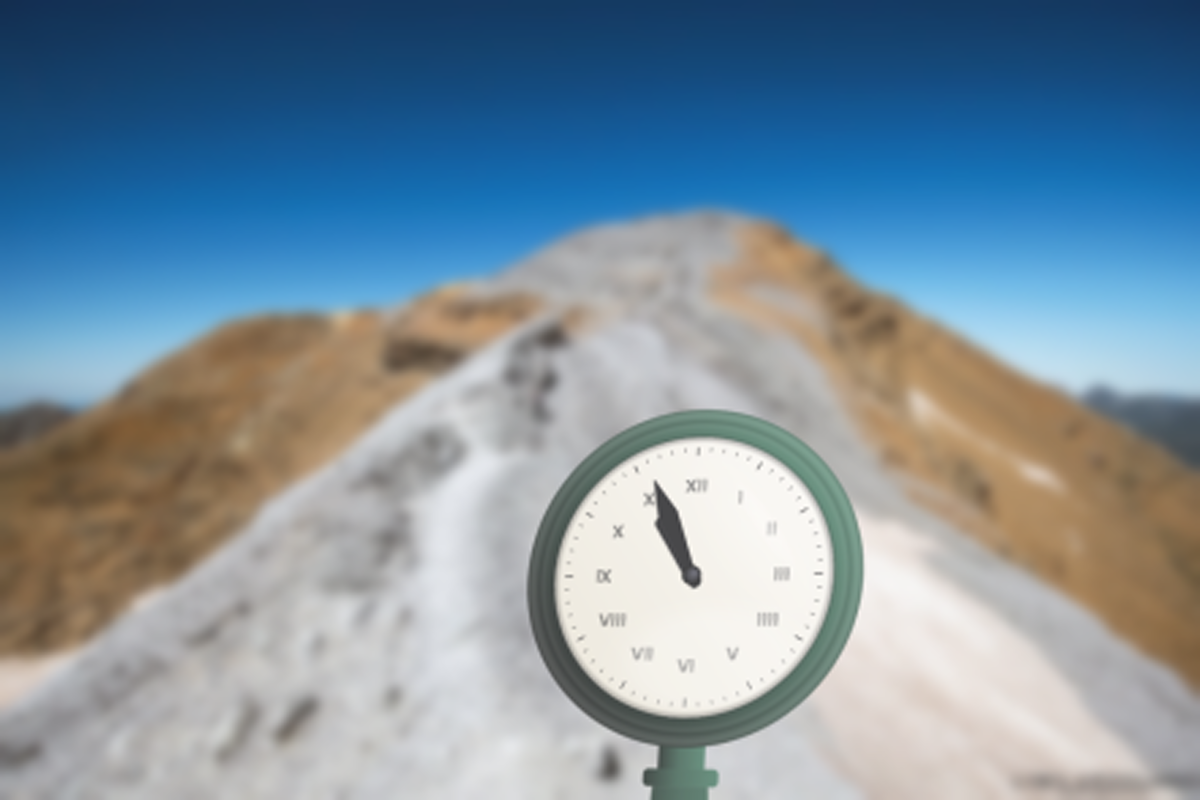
{"hour": 10, "minute": 56}
